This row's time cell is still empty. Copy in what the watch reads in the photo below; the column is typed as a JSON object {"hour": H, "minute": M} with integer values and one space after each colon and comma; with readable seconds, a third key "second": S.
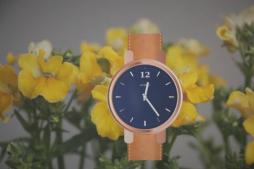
{"hour": 12, "minute": 24}
